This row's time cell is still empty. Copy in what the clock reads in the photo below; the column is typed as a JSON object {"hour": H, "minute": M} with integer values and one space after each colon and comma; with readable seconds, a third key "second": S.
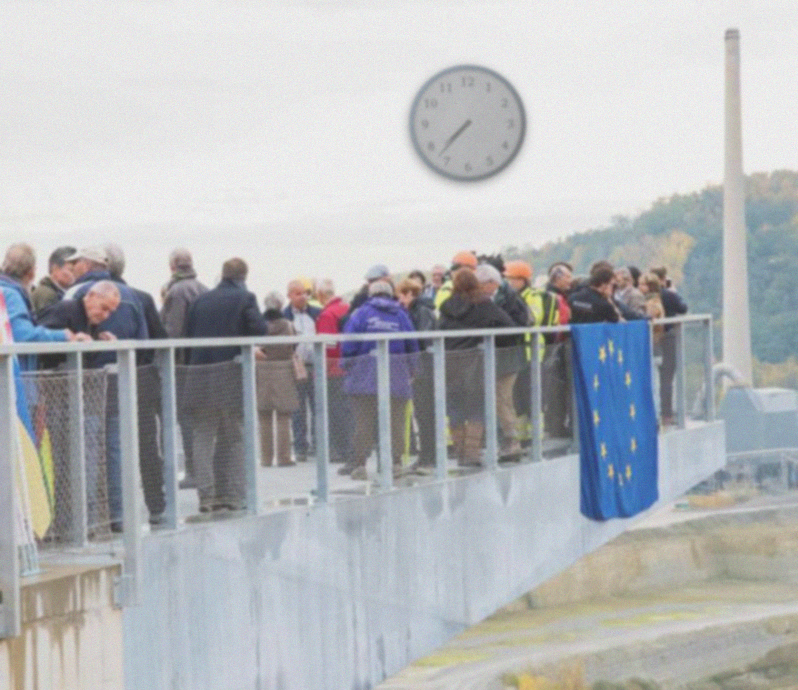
{"hour": 7, "minute": 37}
